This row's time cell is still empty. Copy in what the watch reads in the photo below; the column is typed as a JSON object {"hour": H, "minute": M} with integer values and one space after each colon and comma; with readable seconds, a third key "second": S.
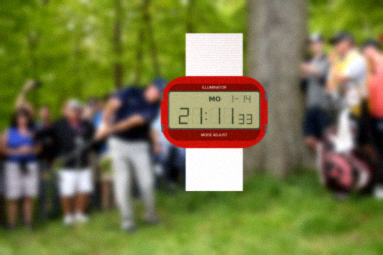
{"hour": 21, "minute": 11, "second": 33}
